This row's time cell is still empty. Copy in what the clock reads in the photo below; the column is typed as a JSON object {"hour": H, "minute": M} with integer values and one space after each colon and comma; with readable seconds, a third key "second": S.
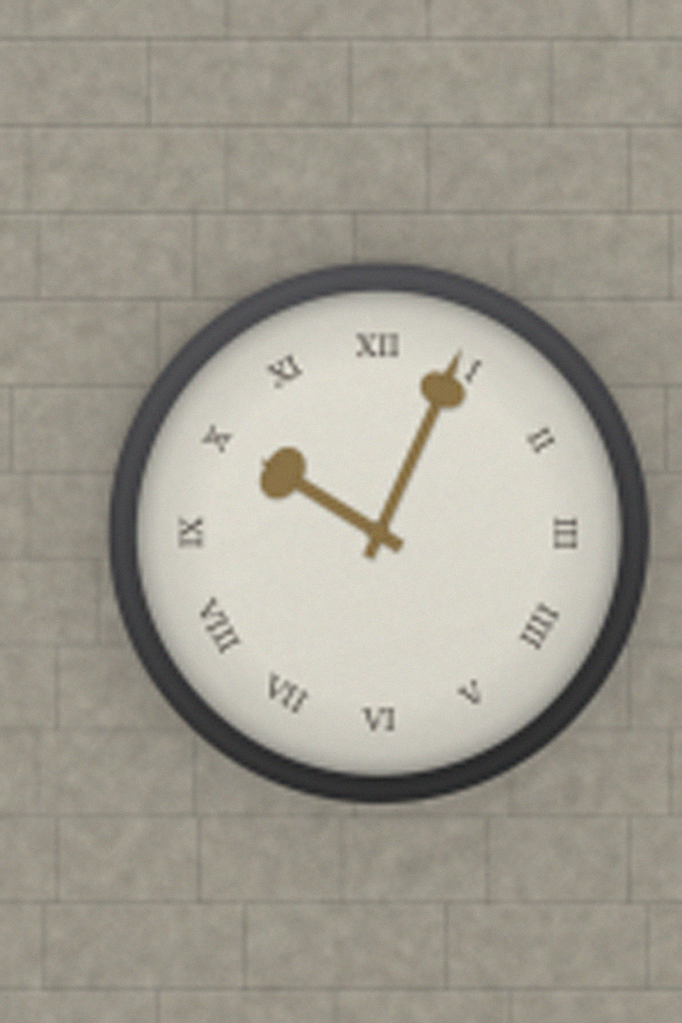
{"hour": 10, "minute": 4}
